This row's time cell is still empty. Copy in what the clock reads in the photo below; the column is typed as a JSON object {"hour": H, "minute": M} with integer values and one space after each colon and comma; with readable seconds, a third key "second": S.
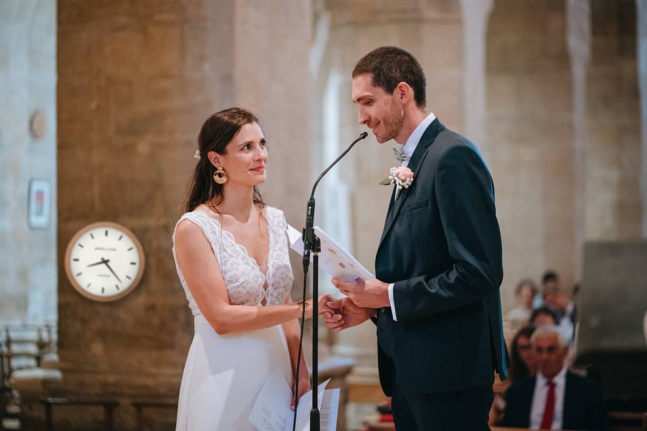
{"hour": 8, "minute": 23}
